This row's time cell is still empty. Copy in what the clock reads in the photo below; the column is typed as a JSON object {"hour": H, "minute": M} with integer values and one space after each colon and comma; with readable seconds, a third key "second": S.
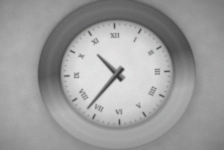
{"hour": 10, "minute": 37}
